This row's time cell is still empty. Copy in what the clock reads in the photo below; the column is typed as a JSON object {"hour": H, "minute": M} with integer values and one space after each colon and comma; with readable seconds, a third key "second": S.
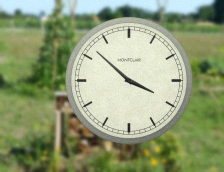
{"hour": 3, "minute": 52}
